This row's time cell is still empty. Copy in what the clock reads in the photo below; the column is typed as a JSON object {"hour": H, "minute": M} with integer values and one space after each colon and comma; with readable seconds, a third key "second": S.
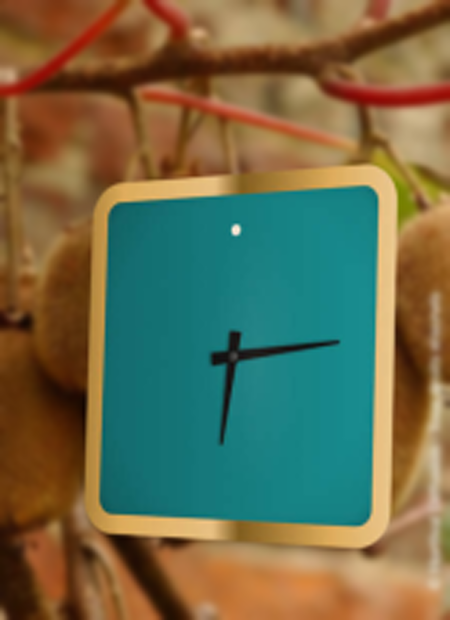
{"hour": 6, "minute": 14}
